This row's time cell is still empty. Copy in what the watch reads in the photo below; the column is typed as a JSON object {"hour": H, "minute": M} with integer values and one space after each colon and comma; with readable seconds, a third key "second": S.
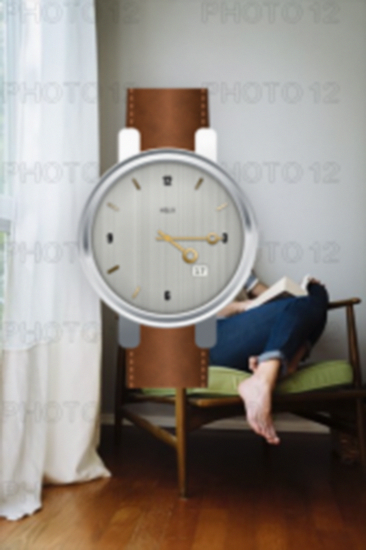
{"hour": 4, "minute": 15}
